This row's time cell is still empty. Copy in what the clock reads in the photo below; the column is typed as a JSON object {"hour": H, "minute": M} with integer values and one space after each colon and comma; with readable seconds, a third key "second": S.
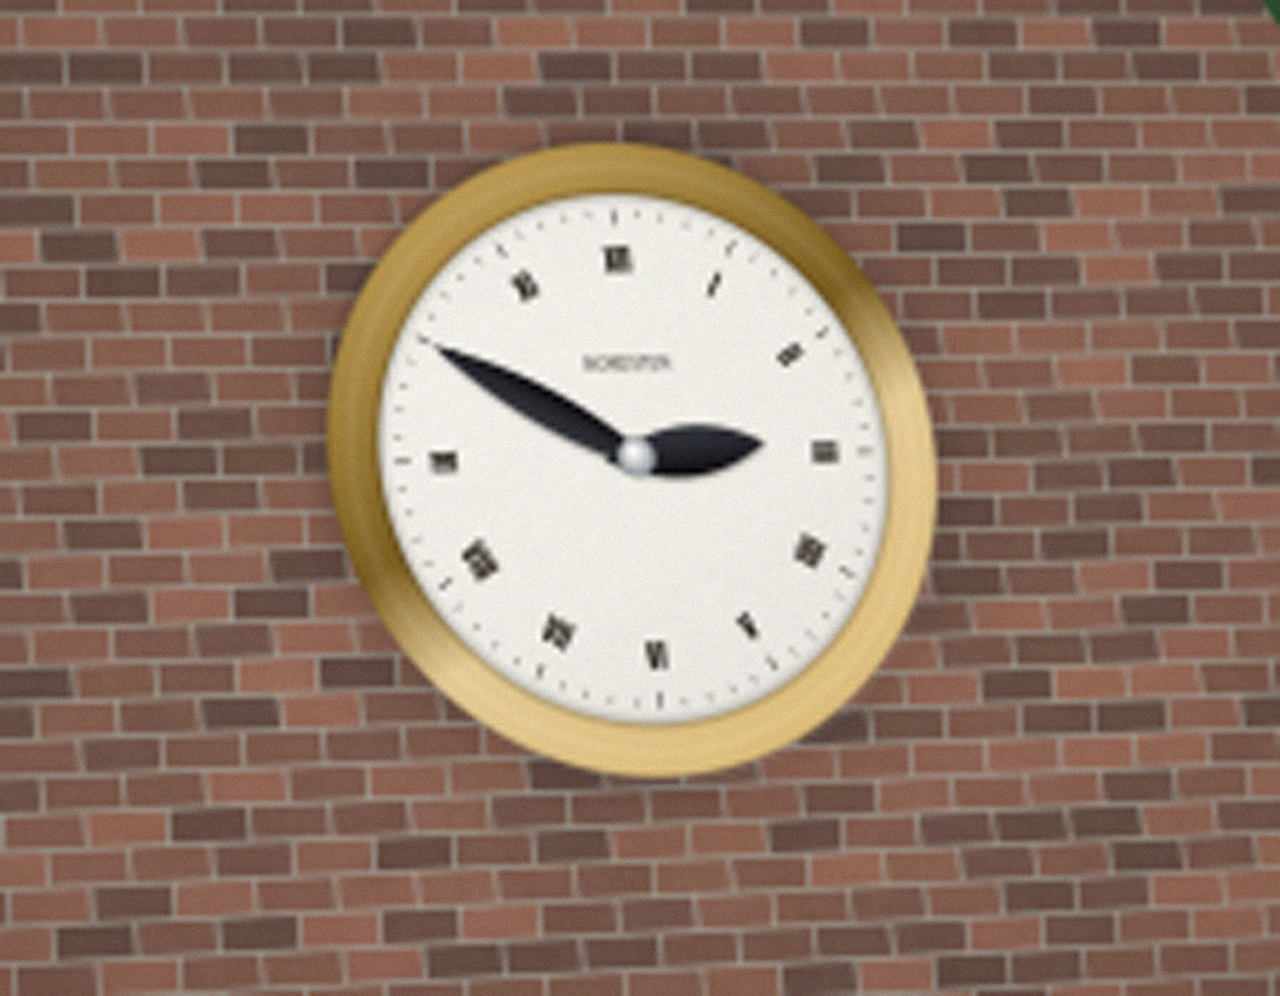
{"hour": 2, "minute": 50}
